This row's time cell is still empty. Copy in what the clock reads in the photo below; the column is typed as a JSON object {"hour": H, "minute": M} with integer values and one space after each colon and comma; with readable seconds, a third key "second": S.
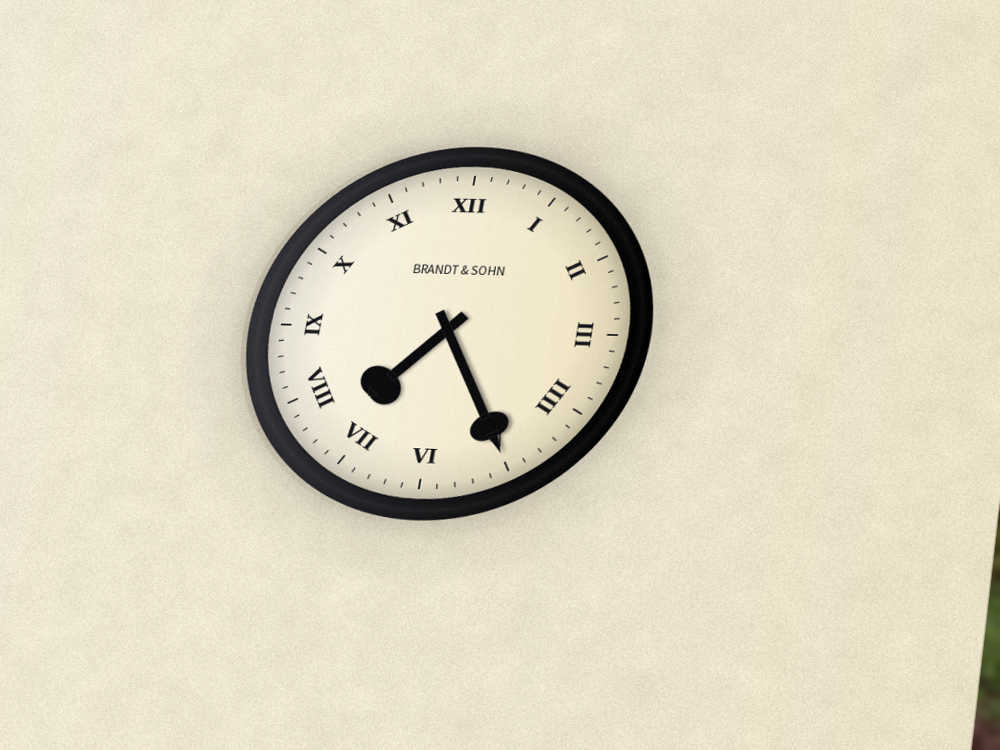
{"hour": 7, "minute": 25}
